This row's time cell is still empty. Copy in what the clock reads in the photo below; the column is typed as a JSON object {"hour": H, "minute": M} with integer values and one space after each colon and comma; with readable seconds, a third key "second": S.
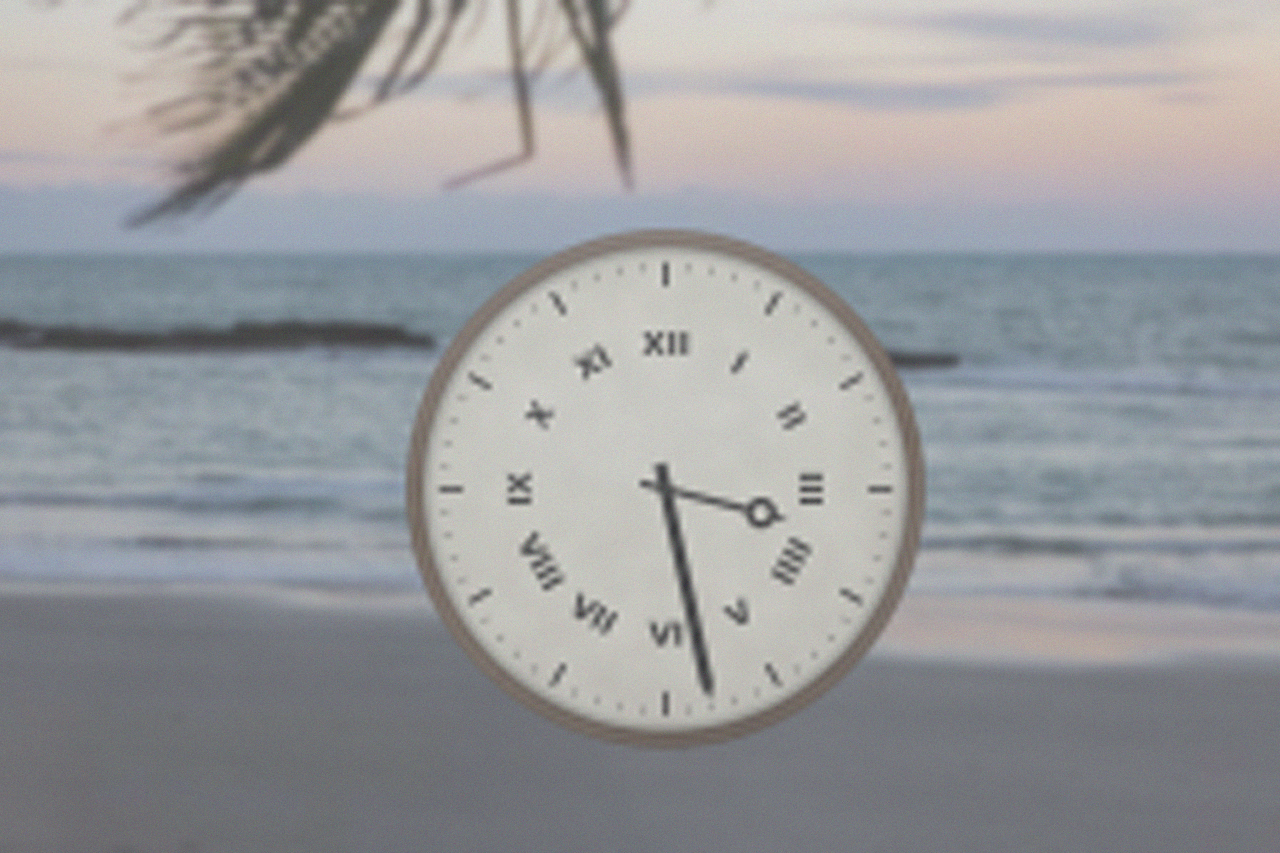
{"hour": 3, "minute": 28}
